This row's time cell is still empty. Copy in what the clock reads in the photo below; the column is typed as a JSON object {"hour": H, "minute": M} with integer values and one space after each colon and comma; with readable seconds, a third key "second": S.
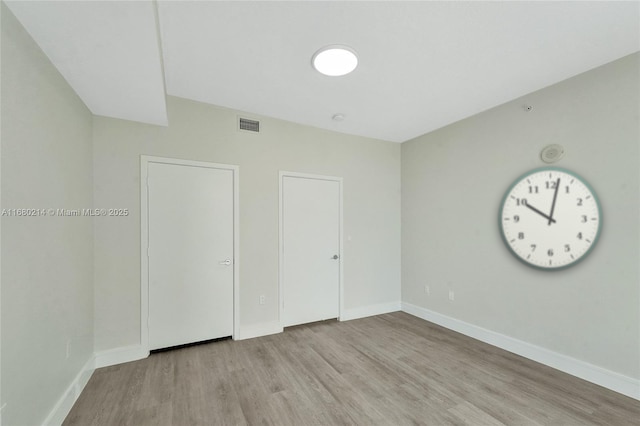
{"hour": 10, "minute": 2}
